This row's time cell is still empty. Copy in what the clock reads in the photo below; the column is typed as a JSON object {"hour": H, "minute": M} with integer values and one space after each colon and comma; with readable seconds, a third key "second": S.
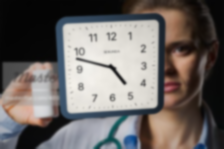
{"hour": 4, "minute": 48}
